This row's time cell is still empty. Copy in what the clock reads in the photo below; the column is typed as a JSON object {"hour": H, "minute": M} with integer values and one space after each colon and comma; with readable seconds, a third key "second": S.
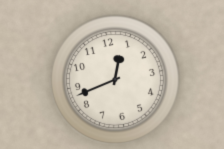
{"hour": 12, "minute": 43}
